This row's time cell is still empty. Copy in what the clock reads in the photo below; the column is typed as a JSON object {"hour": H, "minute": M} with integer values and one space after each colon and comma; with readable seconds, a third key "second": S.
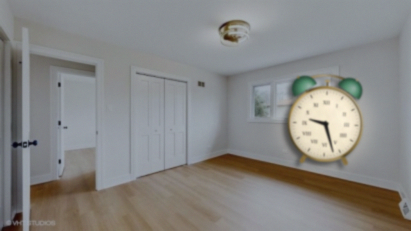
{"hour": 9, "minute": 27}
